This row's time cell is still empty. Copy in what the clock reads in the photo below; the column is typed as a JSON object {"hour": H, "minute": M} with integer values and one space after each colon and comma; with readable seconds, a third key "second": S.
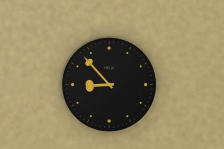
{"hour": 8, "minute": 53}
